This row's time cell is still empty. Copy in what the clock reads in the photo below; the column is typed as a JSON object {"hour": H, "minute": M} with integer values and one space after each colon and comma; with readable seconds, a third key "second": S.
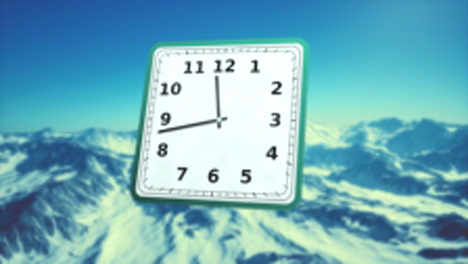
{"hour": 11, "minute": 43}
